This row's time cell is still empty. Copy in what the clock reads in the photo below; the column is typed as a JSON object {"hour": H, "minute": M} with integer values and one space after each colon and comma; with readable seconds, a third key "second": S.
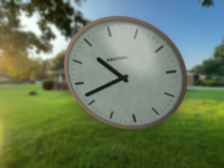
{"hour": 10, "minute": 42}
